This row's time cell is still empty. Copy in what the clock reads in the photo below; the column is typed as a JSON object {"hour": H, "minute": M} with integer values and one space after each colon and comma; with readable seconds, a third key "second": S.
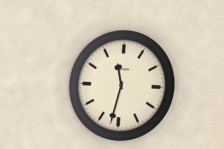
{"hour": 11, "minute": 32}
